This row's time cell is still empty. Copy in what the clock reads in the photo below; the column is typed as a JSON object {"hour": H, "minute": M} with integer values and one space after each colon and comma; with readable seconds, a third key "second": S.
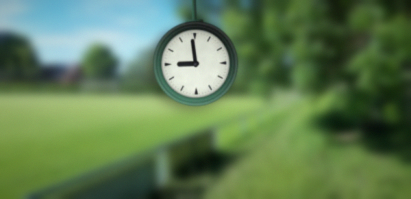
{"hour": 8, "minute": 59}
